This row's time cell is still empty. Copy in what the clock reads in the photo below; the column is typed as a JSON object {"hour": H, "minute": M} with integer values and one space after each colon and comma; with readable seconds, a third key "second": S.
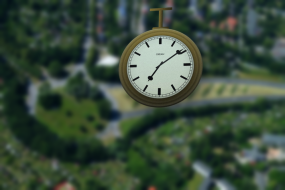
{"hour": 7, "minute": 9}
